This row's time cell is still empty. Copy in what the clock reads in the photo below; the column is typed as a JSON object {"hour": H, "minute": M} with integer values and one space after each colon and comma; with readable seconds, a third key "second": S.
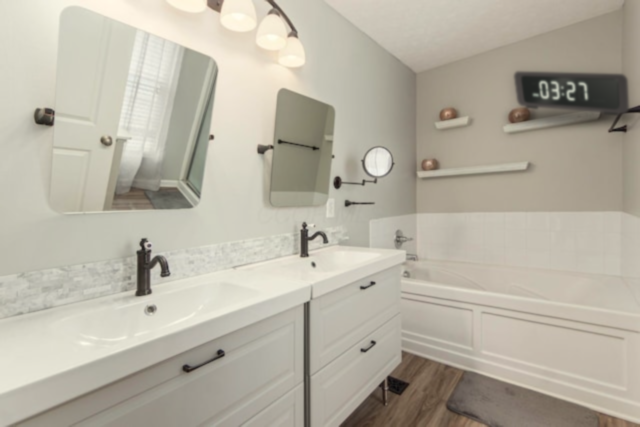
{"hour": 3, "minute": 27}
